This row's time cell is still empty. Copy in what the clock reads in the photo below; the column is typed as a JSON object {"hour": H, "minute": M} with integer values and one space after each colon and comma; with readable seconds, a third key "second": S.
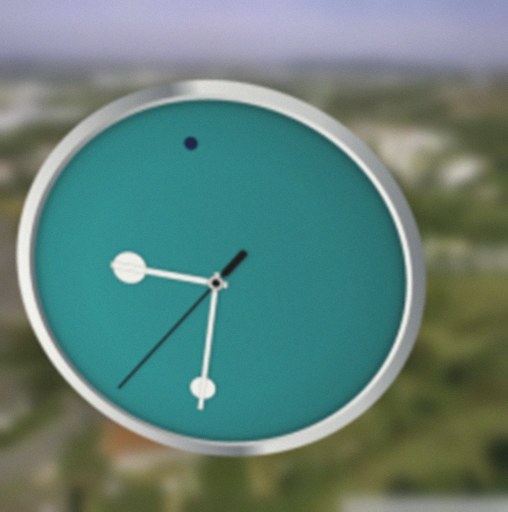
{"hour": 9, "minute": 32, "second": 38}
